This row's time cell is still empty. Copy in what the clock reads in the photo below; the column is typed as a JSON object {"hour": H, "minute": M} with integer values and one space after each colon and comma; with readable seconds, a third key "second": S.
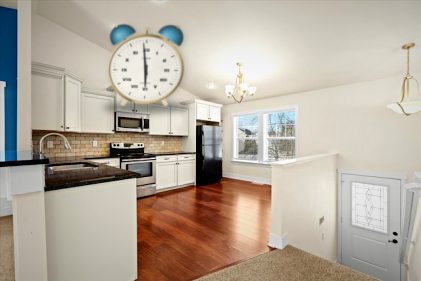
{"hour": 5, "minute": 59}
